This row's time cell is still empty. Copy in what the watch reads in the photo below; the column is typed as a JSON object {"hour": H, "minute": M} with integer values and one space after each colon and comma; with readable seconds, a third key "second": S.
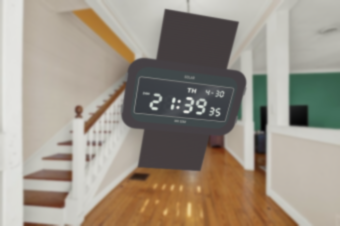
{"hour": 21, "minute": 39}
